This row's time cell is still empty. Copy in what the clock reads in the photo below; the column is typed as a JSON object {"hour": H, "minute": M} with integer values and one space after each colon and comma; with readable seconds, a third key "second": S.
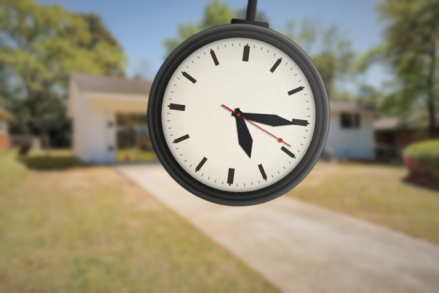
{"hour": 5, "minute": 15, "second": 19}
